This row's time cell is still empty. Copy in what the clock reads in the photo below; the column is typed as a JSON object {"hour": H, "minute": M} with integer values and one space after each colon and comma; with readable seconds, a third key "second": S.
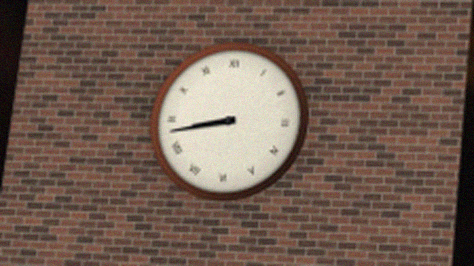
{"hour": 8, "minute": 43}
